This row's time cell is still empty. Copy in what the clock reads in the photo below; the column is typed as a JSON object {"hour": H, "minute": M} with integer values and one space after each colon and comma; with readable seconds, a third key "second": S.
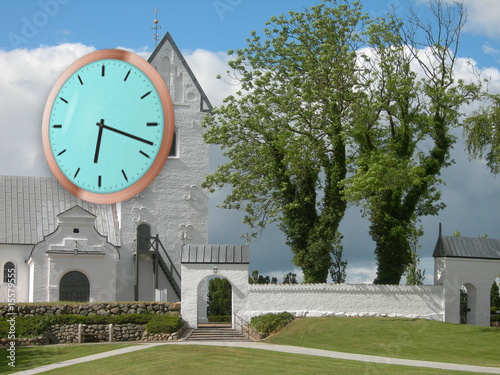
{"hour": 6, "minute": 18}
